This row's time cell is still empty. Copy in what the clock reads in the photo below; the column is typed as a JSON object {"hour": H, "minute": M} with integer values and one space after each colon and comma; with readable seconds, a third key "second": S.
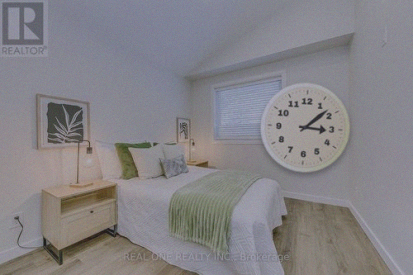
{"hour": 3, "minute": 8}
